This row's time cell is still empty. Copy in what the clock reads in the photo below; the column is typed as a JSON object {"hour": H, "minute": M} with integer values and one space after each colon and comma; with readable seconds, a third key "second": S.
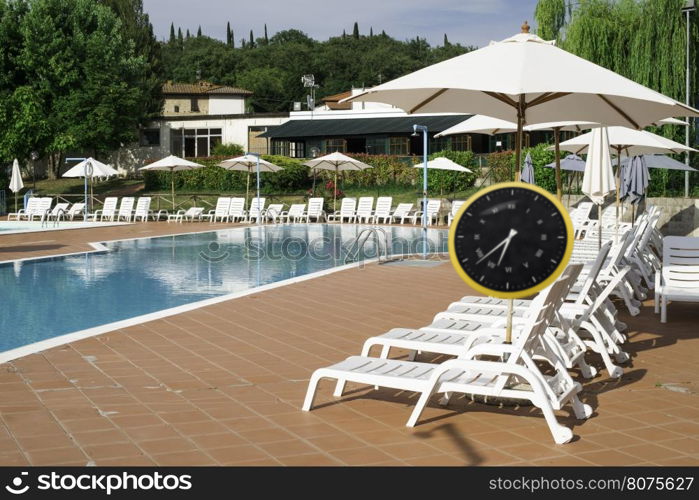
{"hour": 6, "minute": 38}
